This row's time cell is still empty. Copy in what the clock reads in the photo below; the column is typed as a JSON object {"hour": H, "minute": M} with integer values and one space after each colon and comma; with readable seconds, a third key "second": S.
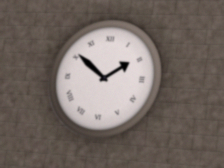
{"hour": 1, "minute": 51}
